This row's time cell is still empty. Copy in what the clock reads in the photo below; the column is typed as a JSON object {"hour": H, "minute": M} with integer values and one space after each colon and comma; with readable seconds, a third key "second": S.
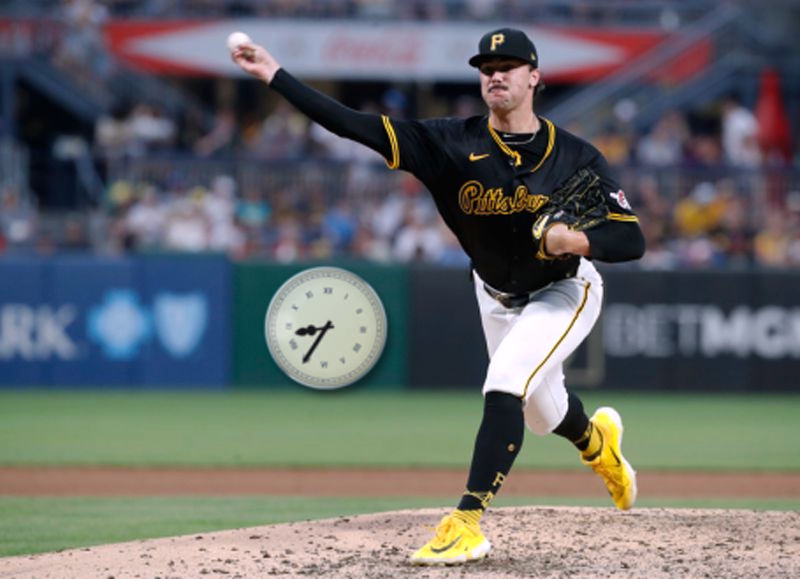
{"hour": 8, "minute": 35}
